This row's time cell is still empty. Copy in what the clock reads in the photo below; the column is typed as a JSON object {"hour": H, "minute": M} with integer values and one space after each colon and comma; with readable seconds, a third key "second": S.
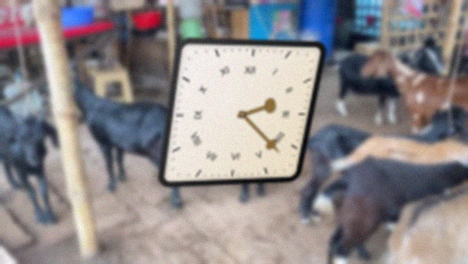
{"hour": 2, "minute": 22}
